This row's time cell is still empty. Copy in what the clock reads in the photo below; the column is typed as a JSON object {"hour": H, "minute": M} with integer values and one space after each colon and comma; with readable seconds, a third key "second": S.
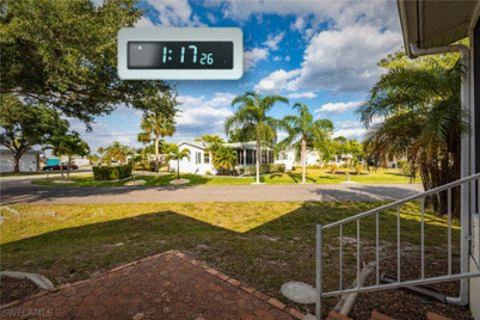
{"hour": 1, "minute": 17, "second": 26}
